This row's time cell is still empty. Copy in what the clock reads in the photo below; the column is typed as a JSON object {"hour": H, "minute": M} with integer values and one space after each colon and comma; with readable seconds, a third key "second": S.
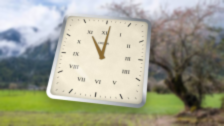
{"hour": 11, "minute": 1}
